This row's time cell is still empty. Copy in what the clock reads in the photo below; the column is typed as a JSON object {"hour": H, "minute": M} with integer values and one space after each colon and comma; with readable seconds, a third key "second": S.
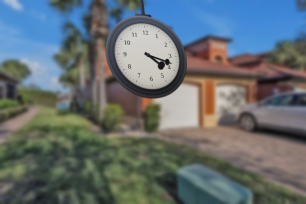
{"hour": 4, "minute": 18}
